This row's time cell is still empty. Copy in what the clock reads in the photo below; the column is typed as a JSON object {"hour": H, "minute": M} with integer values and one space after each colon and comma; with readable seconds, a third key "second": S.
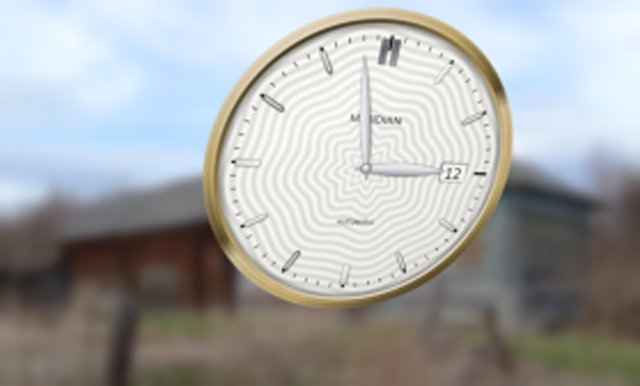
{"hour": 2, "minute": 58}
